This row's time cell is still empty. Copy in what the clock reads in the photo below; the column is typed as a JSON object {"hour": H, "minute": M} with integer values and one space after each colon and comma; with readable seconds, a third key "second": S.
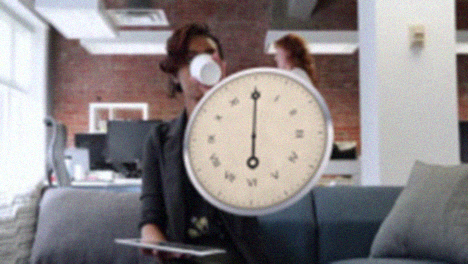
{"hour": 6, "minute": 0}
